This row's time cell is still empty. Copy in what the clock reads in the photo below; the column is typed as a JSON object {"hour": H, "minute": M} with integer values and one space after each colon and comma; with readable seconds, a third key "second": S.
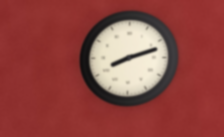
{"hour": 8, "minute": 12}
